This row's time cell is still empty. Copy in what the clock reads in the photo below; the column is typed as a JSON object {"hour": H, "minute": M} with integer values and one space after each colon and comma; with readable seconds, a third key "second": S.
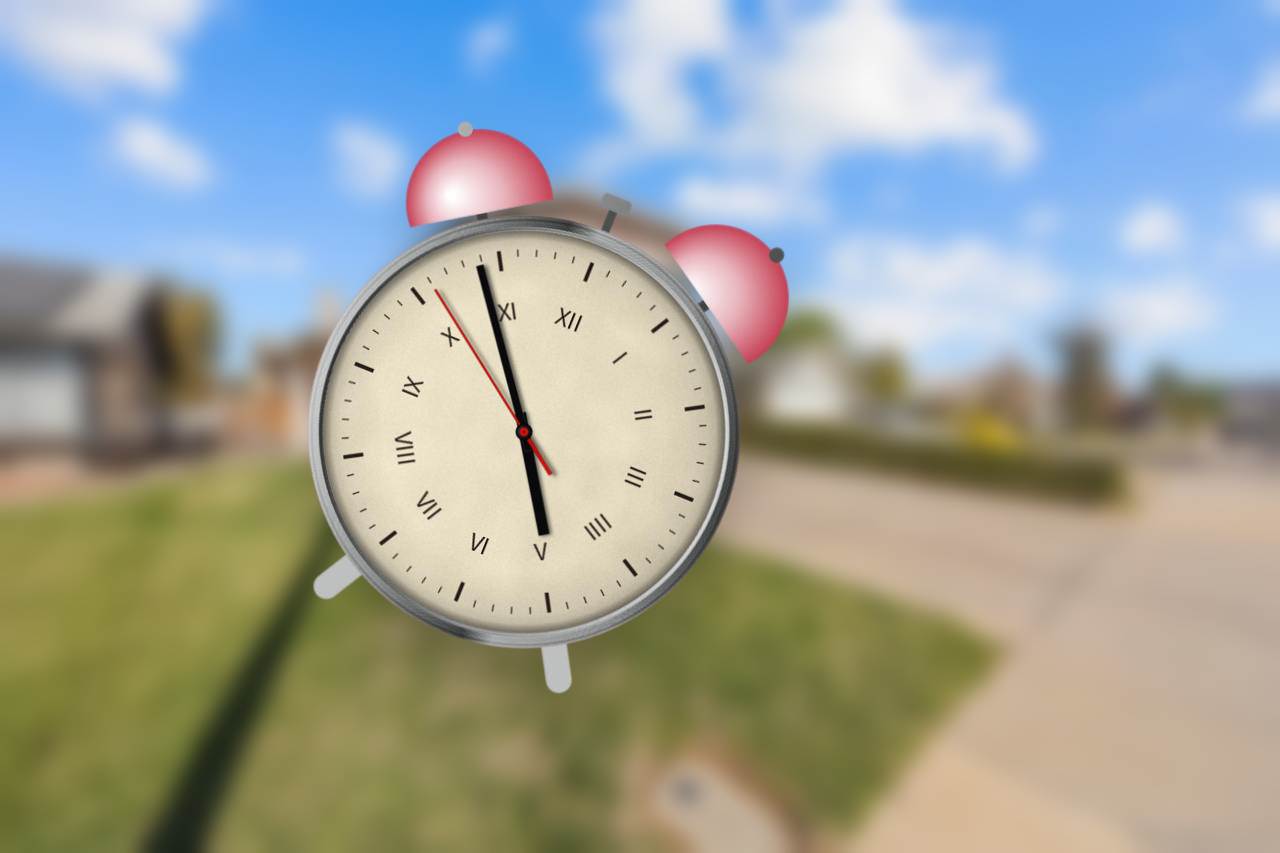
{"hour": 4, "minute": 53, "second": 51}
